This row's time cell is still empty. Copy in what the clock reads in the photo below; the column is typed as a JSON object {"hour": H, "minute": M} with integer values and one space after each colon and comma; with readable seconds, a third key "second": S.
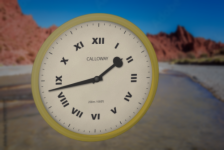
{"hour": 1, "minute": 43}
